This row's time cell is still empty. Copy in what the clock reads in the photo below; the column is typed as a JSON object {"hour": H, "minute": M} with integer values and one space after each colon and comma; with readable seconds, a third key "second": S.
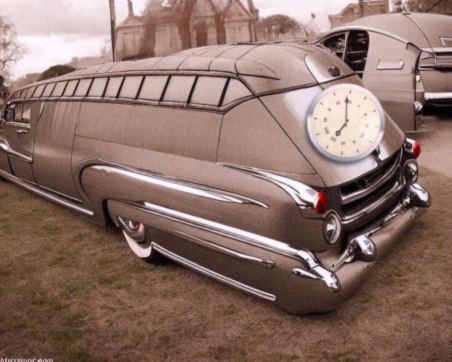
{"hour": 6, "minute": 59}
